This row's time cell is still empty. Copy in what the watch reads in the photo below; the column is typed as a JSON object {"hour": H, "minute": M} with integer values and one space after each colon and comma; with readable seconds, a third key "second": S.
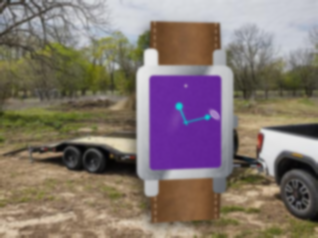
{"hour": 11, "minute": 13}
